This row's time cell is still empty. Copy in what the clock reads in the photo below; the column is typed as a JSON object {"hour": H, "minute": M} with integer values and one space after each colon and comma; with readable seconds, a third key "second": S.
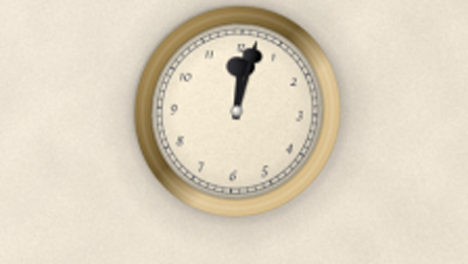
{"hour": 12, "minute": 2}
